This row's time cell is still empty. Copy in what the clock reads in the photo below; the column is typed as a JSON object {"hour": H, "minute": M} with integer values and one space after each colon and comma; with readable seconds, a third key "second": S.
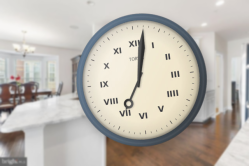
{"hour": 7, "minute": 2}
